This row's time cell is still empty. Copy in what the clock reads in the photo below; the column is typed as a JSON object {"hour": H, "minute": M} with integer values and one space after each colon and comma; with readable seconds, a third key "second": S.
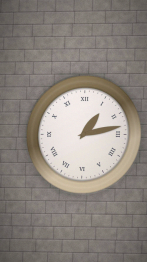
{"hour": 1, "minute": 13}
